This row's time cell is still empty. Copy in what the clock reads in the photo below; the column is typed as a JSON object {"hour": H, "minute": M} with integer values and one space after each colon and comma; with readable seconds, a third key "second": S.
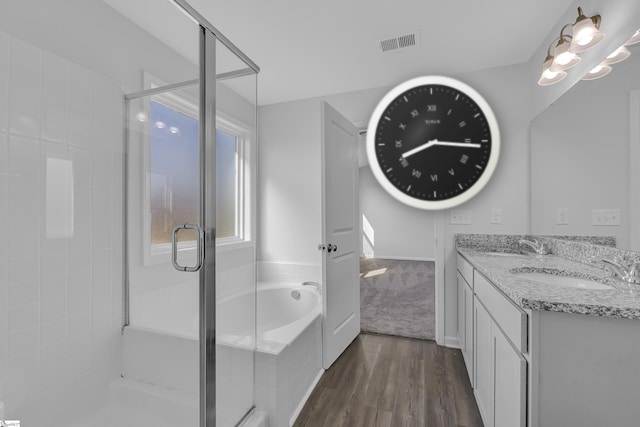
{"hour": 8, "minute": 16}
